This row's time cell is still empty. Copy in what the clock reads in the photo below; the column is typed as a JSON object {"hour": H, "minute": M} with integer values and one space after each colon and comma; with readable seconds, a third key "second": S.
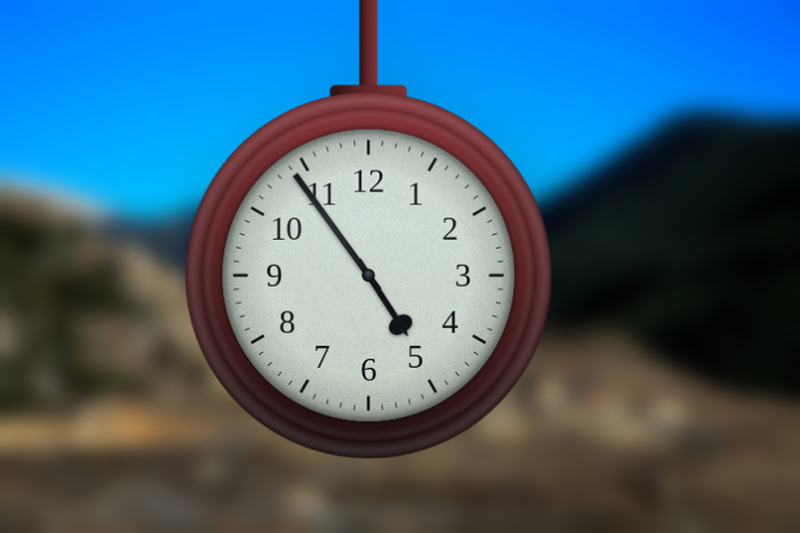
{"hour": 4, "minute": 54}
